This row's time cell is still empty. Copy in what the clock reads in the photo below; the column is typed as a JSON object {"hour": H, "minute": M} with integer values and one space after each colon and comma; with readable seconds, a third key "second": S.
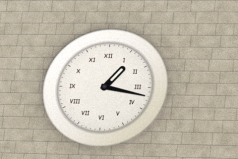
{"hour": 1, "minute": 17}
